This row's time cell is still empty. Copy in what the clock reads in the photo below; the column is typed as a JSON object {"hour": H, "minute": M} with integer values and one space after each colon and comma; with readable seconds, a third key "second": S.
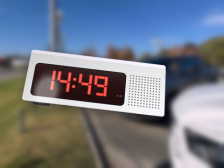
{"hour": 14, "minute": 49}
